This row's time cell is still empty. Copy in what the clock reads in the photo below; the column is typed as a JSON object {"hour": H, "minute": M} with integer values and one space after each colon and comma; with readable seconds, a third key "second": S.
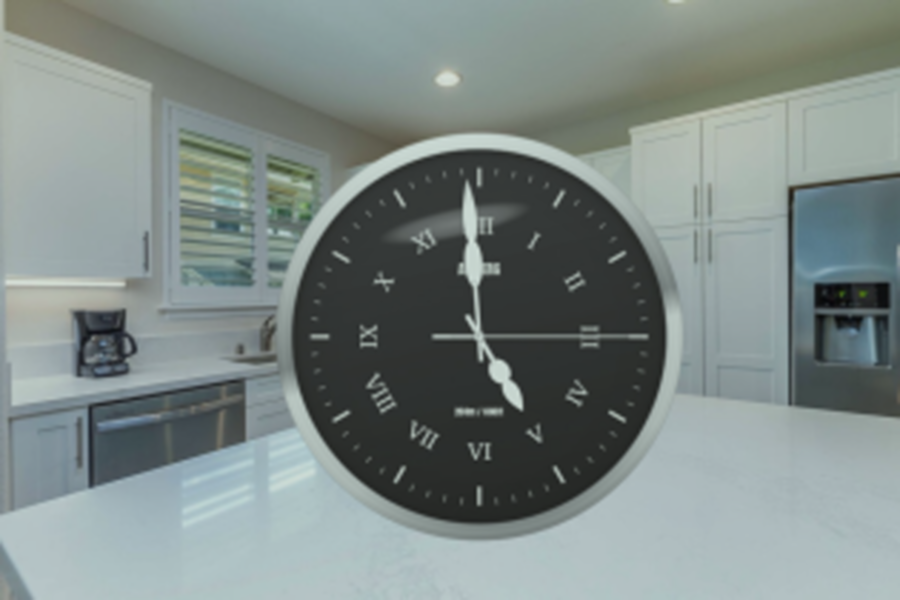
{"hour": 4, "minute": 59, "second": 15}
